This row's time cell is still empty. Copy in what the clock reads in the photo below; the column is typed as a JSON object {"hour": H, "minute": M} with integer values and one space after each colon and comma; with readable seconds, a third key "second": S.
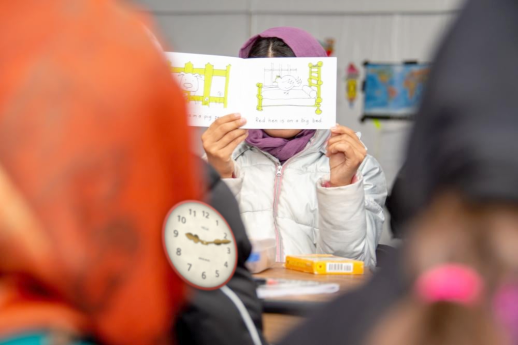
{"hour": 9, "minute": 12}
